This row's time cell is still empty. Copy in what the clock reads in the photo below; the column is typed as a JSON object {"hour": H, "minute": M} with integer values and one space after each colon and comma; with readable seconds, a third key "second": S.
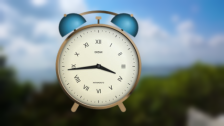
{"hour": 3, "minute": 44}
